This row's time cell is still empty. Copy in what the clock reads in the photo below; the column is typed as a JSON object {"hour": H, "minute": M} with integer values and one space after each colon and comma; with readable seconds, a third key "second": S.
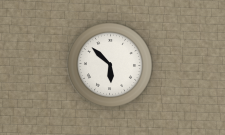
{"hour": 5, "minute": 52}
